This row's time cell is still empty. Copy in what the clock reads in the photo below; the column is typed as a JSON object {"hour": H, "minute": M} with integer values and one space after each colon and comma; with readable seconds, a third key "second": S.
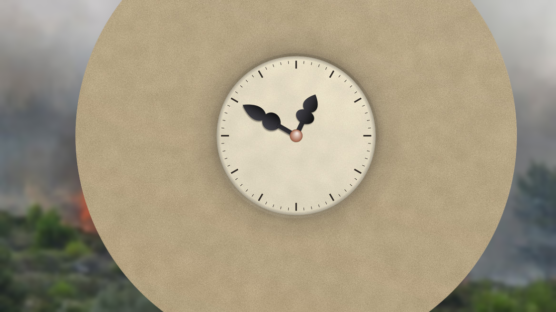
{"hour": 12, "minute": 50}
